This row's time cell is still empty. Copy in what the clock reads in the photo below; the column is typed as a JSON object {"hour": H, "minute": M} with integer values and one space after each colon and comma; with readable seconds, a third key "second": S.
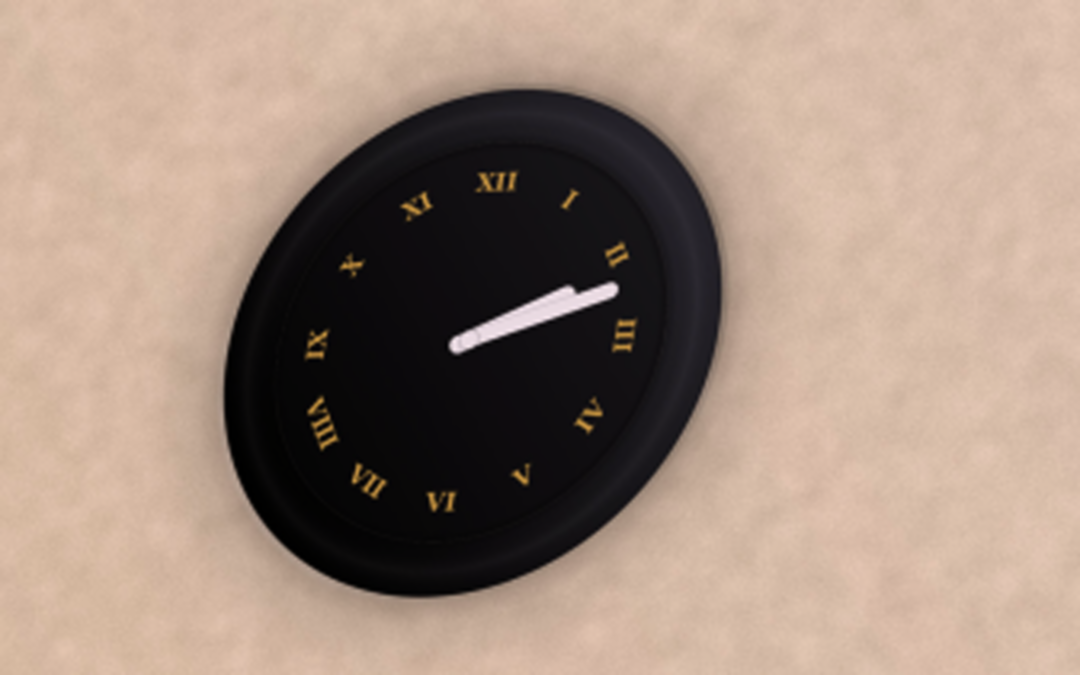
{"hour": 2, "minute": 12}
